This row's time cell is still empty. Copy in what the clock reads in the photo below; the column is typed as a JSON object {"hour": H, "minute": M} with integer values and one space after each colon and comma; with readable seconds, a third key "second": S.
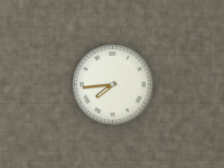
{"hour": 7, "minute": 44}
